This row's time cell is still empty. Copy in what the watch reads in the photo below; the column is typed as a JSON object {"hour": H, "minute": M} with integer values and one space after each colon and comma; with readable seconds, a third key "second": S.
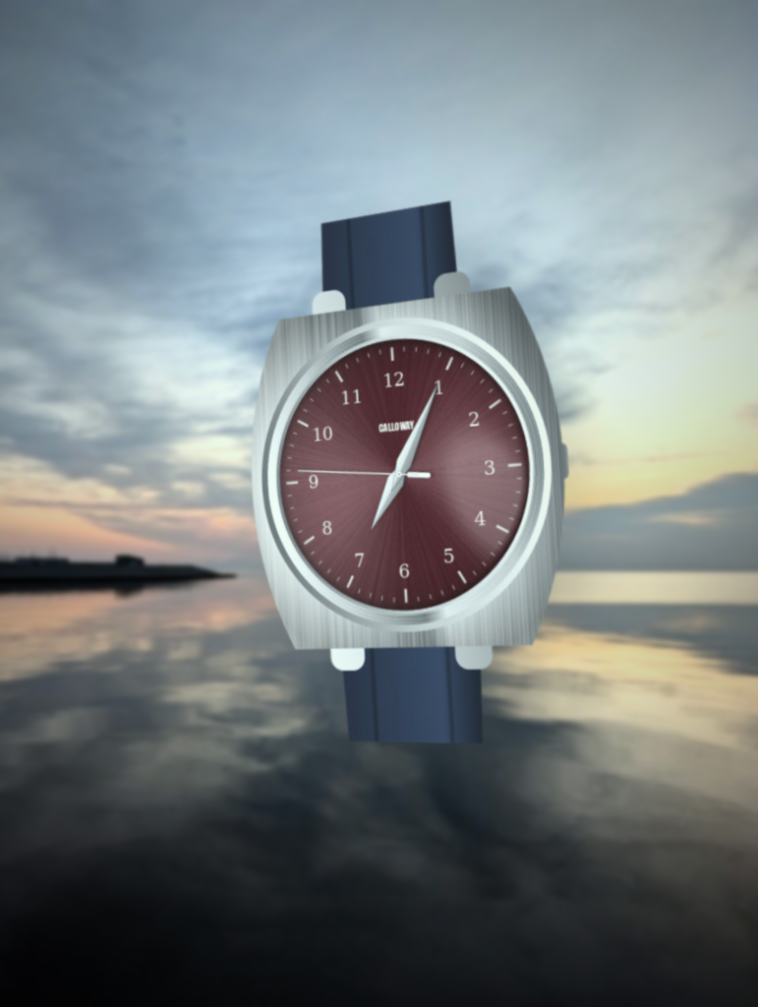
{"hour": 7, "minute": 4, "second": 46}
